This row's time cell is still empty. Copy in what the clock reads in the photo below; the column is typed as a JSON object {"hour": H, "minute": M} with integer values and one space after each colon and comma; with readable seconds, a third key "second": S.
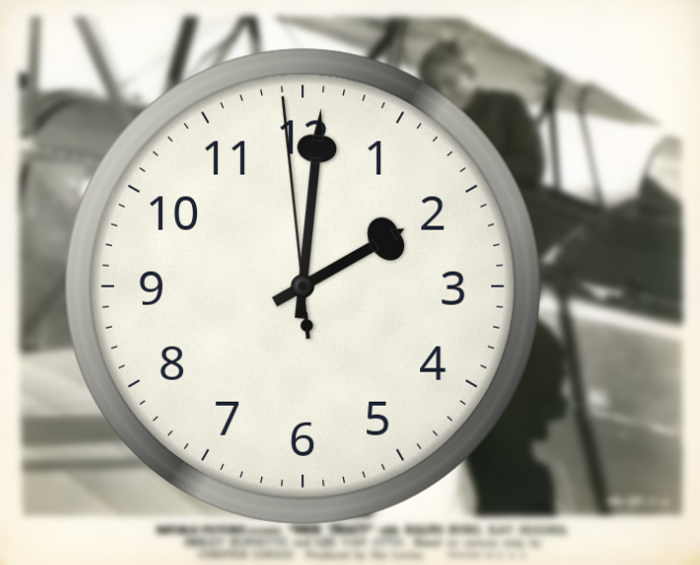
{"hour": 2, "minute": 0, "second": 59}
